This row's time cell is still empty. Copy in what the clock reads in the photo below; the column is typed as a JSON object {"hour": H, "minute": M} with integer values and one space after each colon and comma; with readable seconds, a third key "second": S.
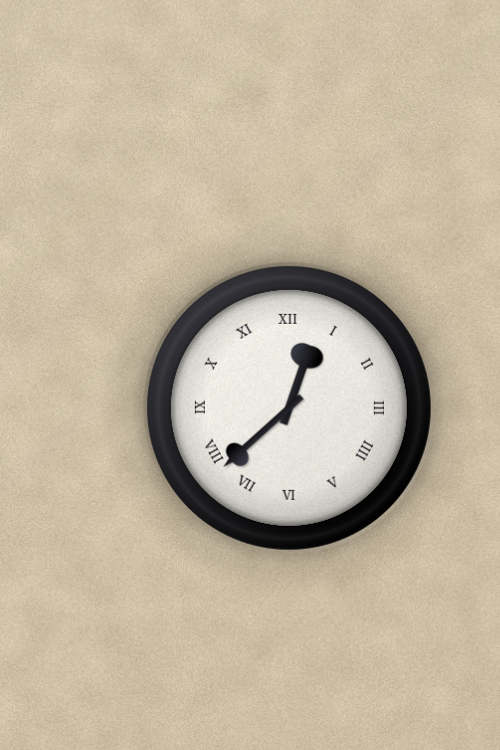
{"hour": 12, "minute": 38}
